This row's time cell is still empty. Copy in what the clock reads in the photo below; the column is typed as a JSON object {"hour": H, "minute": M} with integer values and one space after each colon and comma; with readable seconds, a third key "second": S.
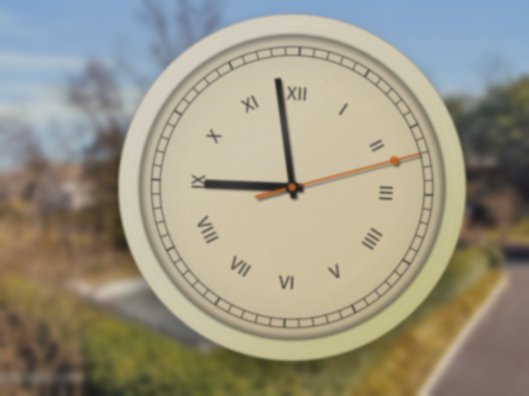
{"hour": 8, "minute": 58, "second": 12}
